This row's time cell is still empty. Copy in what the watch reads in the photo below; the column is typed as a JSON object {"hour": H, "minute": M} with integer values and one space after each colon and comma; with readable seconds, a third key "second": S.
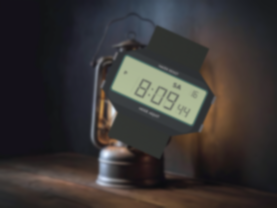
{"hour": 8, "minute": 9}
